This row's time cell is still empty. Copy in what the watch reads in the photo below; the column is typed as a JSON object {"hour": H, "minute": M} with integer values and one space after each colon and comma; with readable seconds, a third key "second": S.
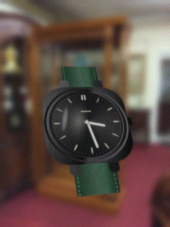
{"hour": 3, "minute": 28}
